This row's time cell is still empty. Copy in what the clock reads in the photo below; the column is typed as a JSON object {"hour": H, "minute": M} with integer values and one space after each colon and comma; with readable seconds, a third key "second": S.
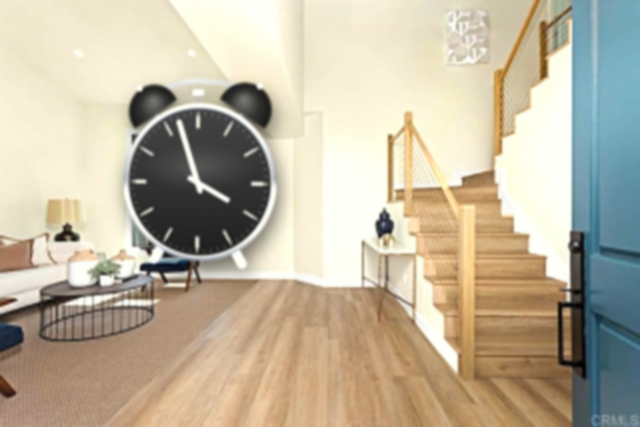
{"hour": 3, "minute": 57}
